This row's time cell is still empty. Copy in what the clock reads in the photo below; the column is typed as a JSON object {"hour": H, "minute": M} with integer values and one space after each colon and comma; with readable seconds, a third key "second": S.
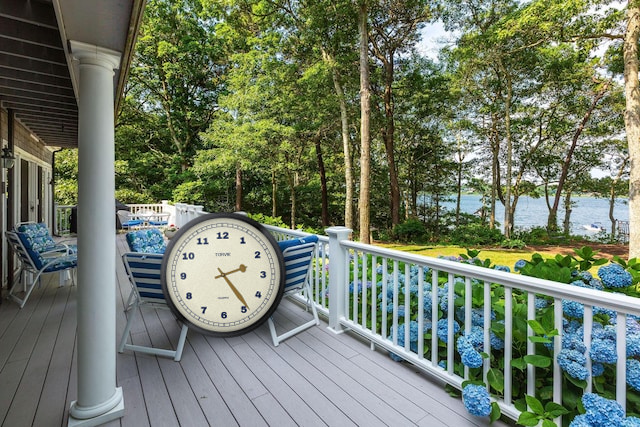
{"hour": 2, "minute": 24}
